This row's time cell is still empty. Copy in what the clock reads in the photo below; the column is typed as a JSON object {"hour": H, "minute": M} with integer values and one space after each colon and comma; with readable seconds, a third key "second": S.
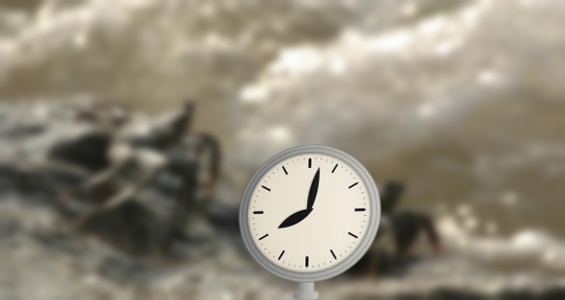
{"hour": 8, "minute": 2}
